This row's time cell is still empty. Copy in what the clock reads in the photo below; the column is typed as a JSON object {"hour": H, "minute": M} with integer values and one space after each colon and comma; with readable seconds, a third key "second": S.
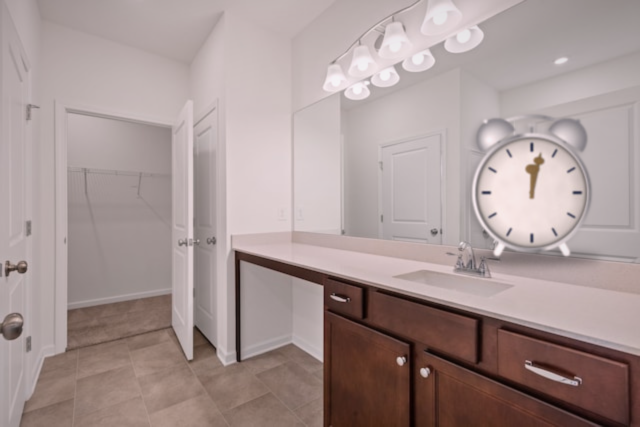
{"hour": 12, "minute": 2}
